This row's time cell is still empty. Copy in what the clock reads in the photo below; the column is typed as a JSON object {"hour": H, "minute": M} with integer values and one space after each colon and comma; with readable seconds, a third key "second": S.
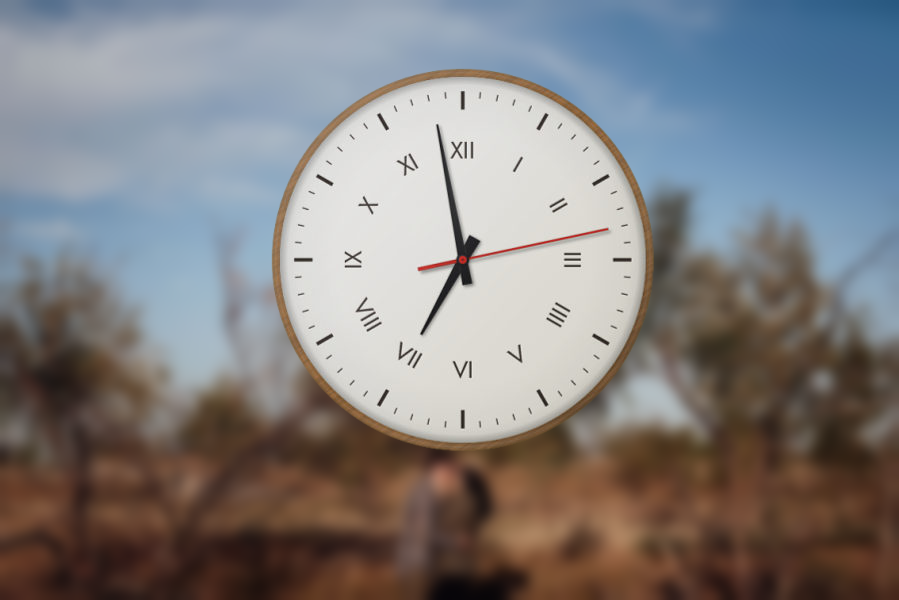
{"hour": 6, "minute": 58, "second": 13}
